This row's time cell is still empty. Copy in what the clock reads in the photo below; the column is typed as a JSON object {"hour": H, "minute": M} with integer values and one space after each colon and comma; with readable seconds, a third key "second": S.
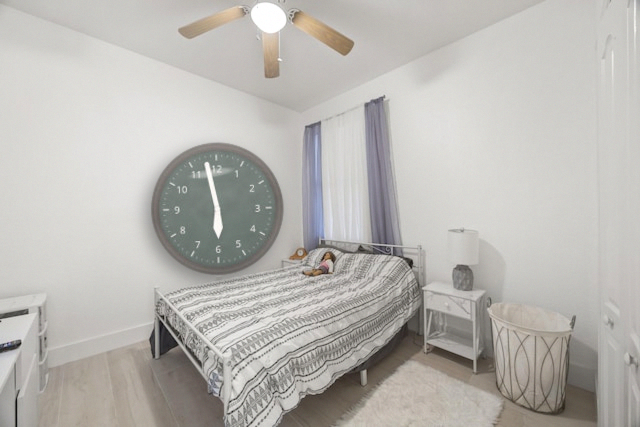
{"hour": 5, "minute": 58}
